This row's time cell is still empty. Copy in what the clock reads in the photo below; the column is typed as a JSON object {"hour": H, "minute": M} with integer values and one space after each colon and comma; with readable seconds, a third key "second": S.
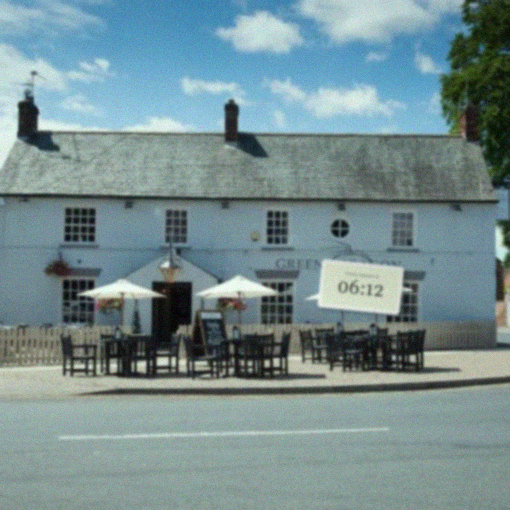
{"hour": 6, "minute": 12}
